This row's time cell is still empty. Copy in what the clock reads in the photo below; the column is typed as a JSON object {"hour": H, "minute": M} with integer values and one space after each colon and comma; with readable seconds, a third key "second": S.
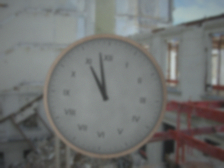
{"hour": 10, "minute": 58}
